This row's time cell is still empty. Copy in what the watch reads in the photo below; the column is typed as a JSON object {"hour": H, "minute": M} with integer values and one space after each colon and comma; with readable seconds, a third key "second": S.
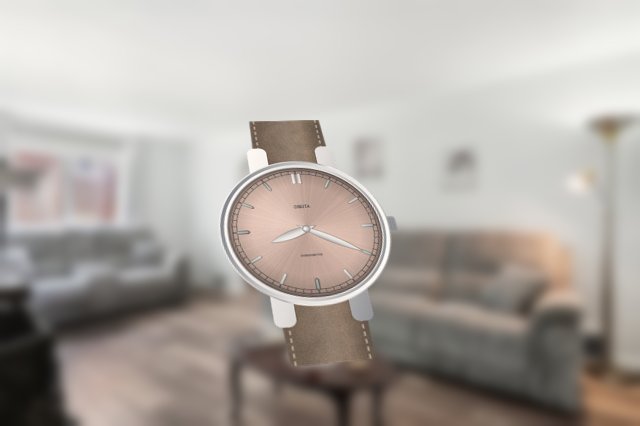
{"hour": 8, "minute": 20}
